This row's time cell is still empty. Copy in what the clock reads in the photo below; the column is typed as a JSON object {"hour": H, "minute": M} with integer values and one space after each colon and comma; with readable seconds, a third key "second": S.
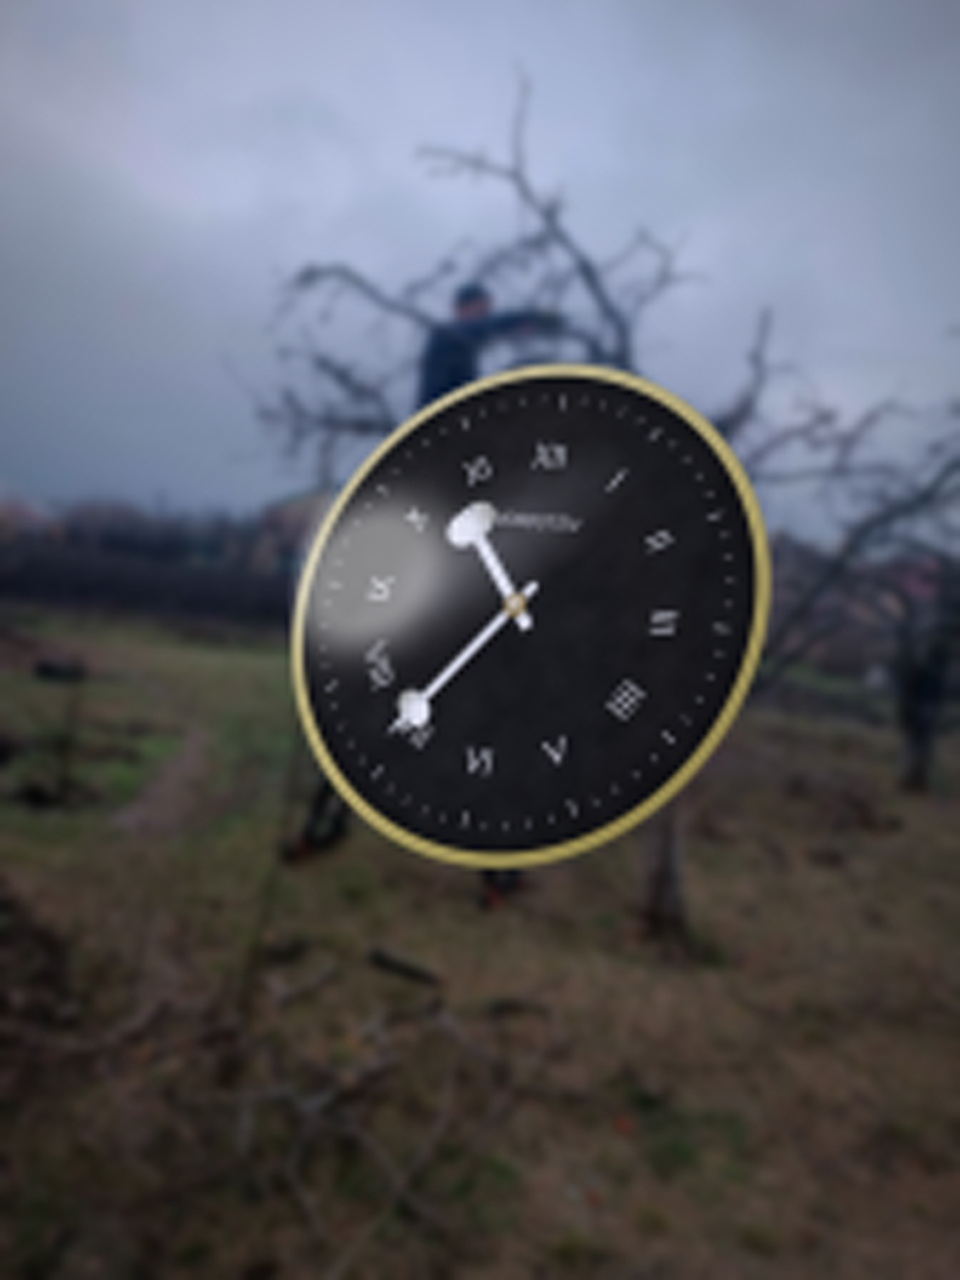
{"hour": 10, "minute": 36}
